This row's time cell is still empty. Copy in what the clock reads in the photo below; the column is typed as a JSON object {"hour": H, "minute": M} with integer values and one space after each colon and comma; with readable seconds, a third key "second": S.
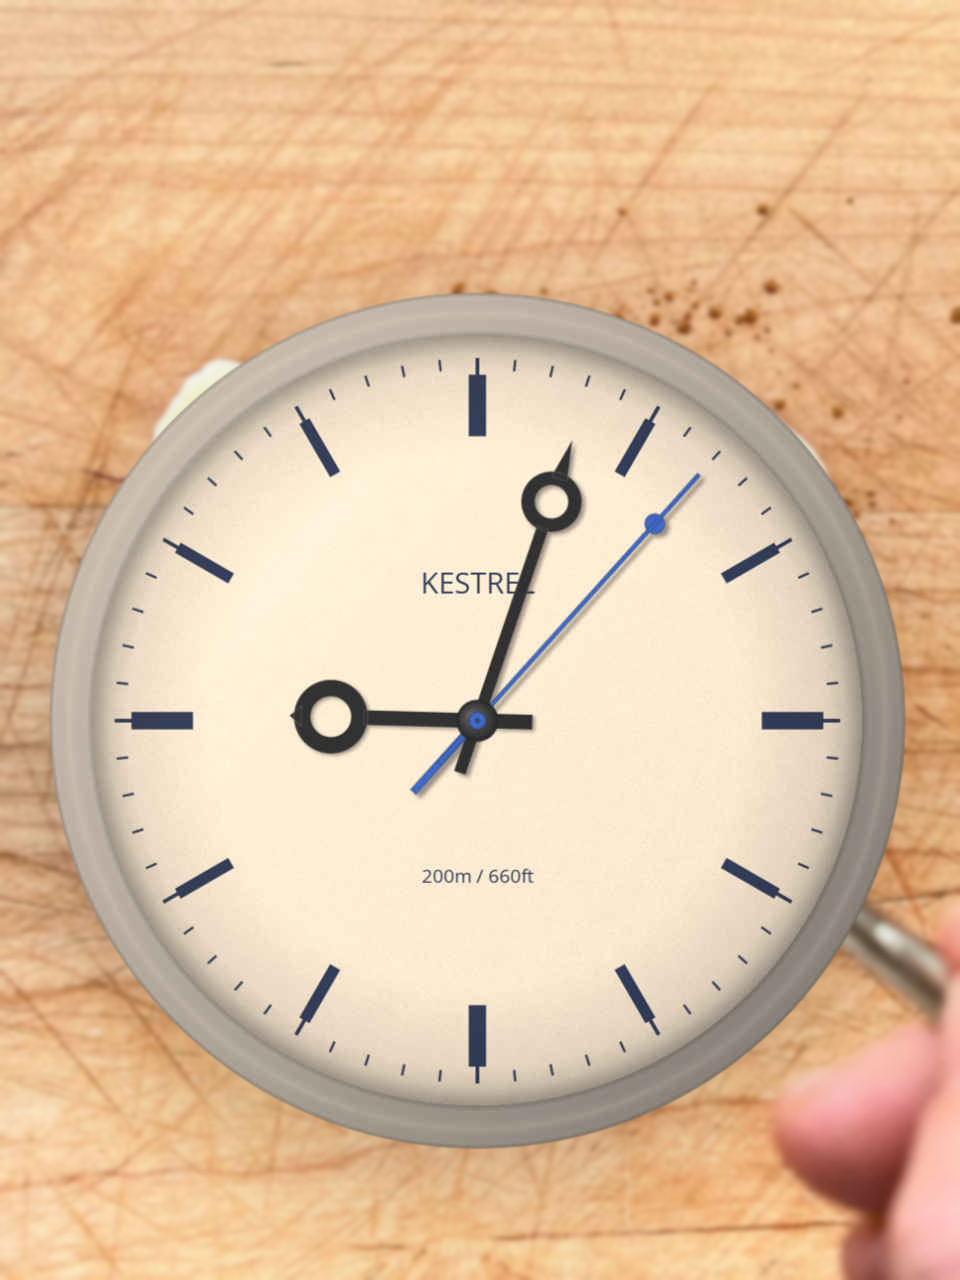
{"hour": 9, "minute": 3, "second": 7}
